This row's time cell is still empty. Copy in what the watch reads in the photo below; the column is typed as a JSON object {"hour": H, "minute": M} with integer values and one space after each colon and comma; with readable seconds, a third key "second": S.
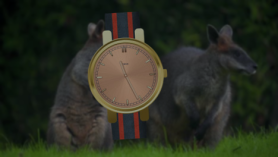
{"hour": 11, "minute": 26}
